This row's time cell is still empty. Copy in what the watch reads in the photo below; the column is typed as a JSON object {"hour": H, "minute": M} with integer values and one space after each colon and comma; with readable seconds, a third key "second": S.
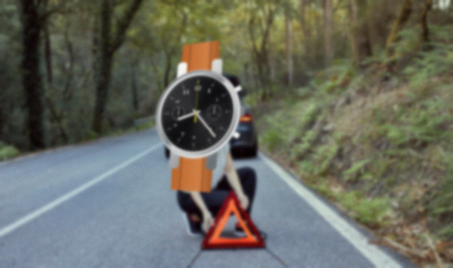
{"hour": 8, "minute": 23}
